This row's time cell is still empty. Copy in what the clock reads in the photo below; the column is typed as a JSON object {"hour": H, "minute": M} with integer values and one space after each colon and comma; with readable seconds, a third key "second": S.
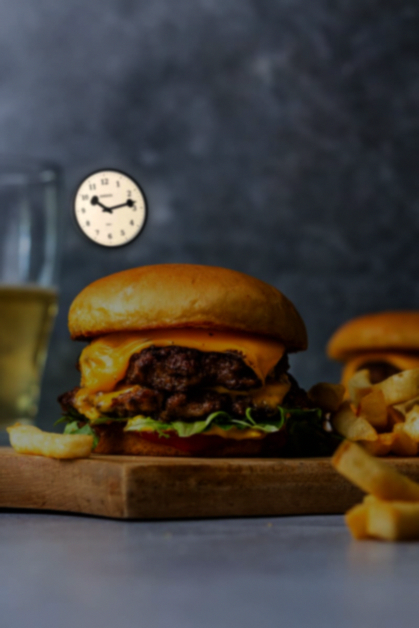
{"hour": 10, "minute": 13}
